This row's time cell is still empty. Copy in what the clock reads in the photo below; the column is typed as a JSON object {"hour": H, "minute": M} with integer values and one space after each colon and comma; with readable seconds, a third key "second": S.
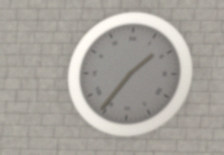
{"hour": 1, "minute": 36}
